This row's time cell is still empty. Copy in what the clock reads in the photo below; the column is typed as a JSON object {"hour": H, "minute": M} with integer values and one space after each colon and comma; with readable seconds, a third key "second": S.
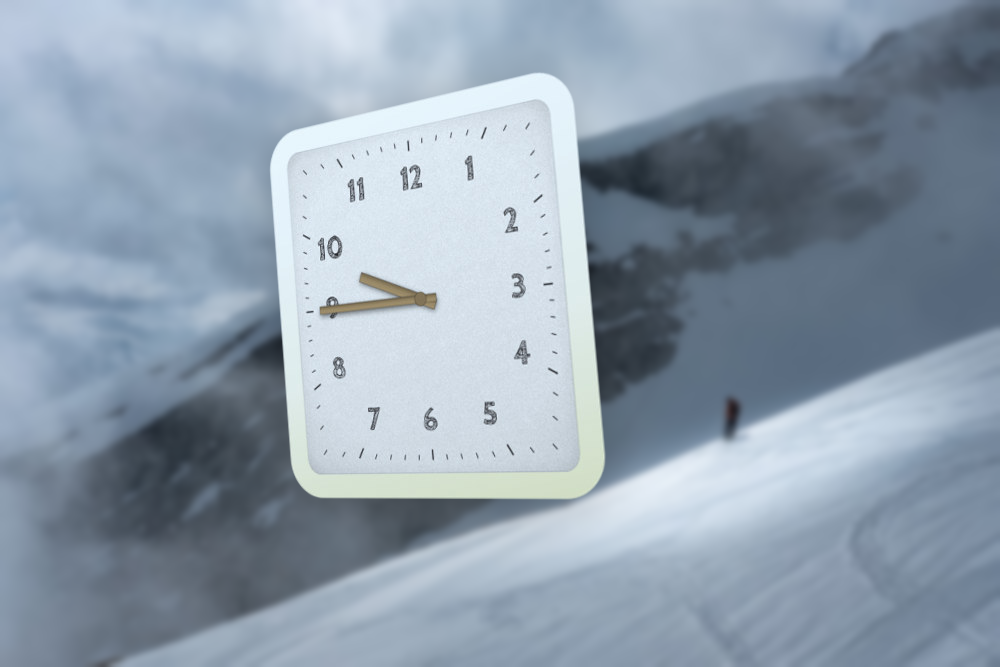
{"hour": 9, "minute": 45}
